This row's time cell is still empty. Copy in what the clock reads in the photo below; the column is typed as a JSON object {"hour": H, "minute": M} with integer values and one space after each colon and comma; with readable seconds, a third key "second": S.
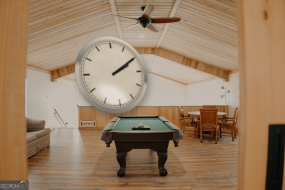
{"hour": 2, "minute": 10}
